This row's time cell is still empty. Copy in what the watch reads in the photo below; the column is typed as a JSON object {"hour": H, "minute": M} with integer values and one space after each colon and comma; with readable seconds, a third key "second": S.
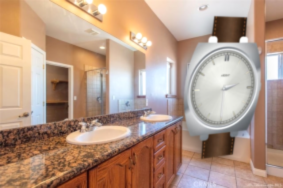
{"hour": 2, "minute": 30}
